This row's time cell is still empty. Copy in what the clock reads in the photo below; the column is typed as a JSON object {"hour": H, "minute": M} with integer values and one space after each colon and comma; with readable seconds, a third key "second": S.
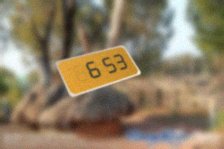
{"hour": 6, "minute": 53}
